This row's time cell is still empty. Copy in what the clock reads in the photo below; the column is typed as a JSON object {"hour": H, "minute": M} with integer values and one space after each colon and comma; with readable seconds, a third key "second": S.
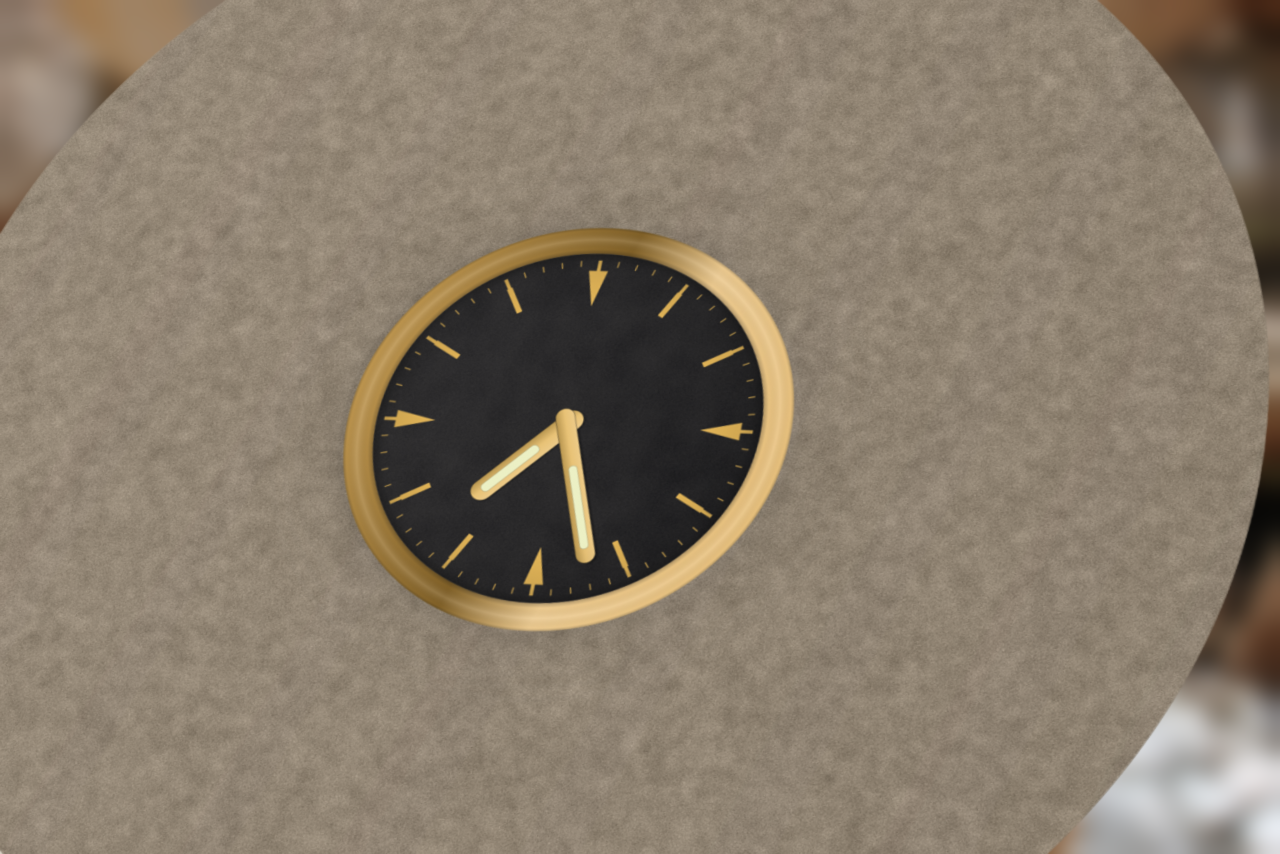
{"hour": 7, "minute": 27}
